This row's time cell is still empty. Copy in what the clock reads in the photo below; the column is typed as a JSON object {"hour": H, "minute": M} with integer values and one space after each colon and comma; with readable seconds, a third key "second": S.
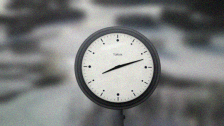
{"hour": 8, "minute": 12}
